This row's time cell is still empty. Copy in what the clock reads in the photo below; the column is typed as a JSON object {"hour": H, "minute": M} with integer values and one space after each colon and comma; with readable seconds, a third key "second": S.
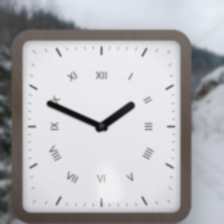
{"hour": 1, "minute": 49}
